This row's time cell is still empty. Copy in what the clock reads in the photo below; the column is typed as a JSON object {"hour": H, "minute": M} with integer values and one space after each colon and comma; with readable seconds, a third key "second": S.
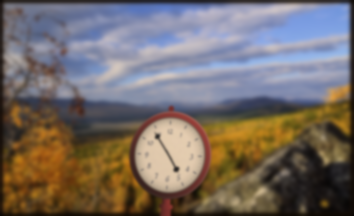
{"hour": 4, "minute": 54}
